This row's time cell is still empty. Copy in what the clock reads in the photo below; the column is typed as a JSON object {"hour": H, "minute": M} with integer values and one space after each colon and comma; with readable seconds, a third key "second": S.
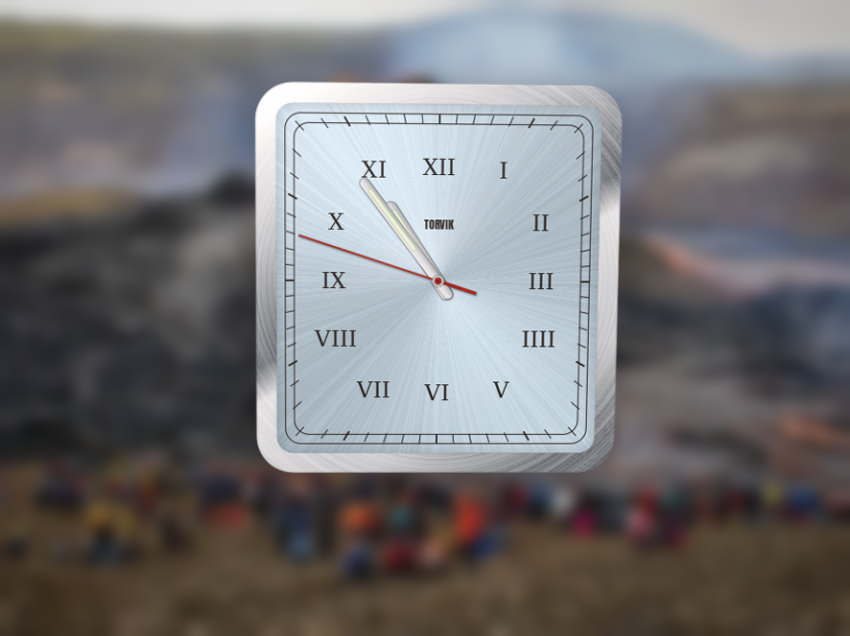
{"hour": 10, "minute": 53, "second": 48}
